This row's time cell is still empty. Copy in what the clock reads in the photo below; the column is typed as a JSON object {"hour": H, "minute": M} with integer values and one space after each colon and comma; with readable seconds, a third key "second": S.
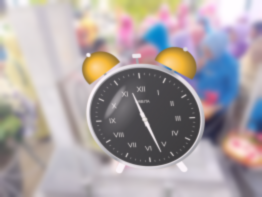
{"hour": 11, "minute": 27}
